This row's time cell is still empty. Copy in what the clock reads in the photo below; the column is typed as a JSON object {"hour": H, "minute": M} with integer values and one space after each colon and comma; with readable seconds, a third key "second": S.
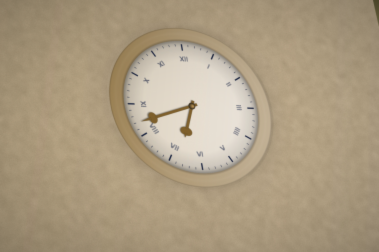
{"hour": 6, "minute": 42}
